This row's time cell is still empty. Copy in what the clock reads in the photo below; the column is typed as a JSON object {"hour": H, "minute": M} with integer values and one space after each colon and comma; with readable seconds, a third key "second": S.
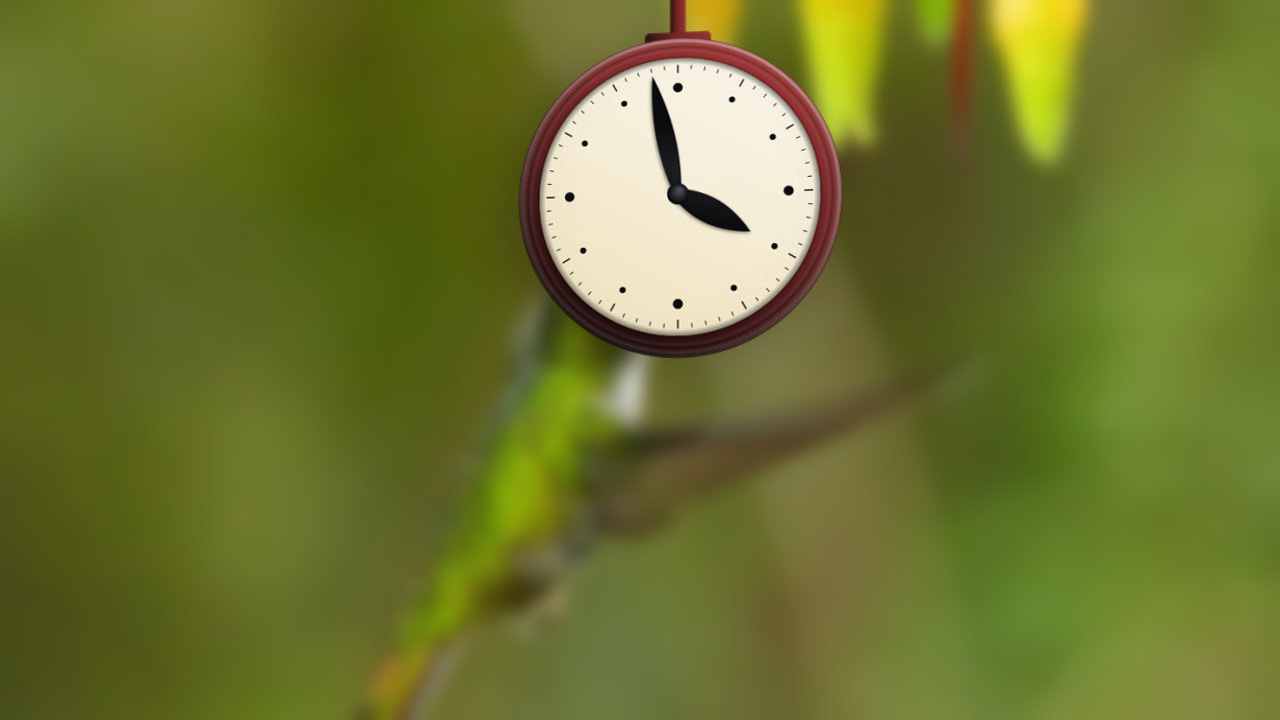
{"hour": 3, "minute": 58}
